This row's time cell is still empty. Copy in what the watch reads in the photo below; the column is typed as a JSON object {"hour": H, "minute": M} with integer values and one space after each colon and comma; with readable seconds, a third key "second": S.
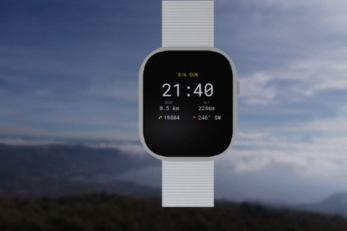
{"hour": 21, "minute": 40}
